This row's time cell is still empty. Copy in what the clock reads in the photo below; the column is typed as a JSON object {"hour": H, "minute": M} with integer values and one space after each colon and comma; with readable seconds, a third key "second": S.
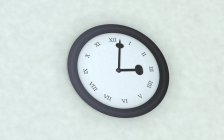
{"hour": 3, "minute": 2}
